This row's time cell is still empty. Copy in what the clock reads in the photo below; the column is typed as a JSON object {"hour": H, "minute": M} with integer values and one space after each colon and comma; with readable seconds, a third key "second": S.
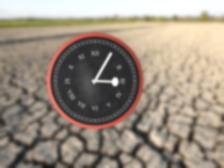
{"hour": 3, "minute": 5}
